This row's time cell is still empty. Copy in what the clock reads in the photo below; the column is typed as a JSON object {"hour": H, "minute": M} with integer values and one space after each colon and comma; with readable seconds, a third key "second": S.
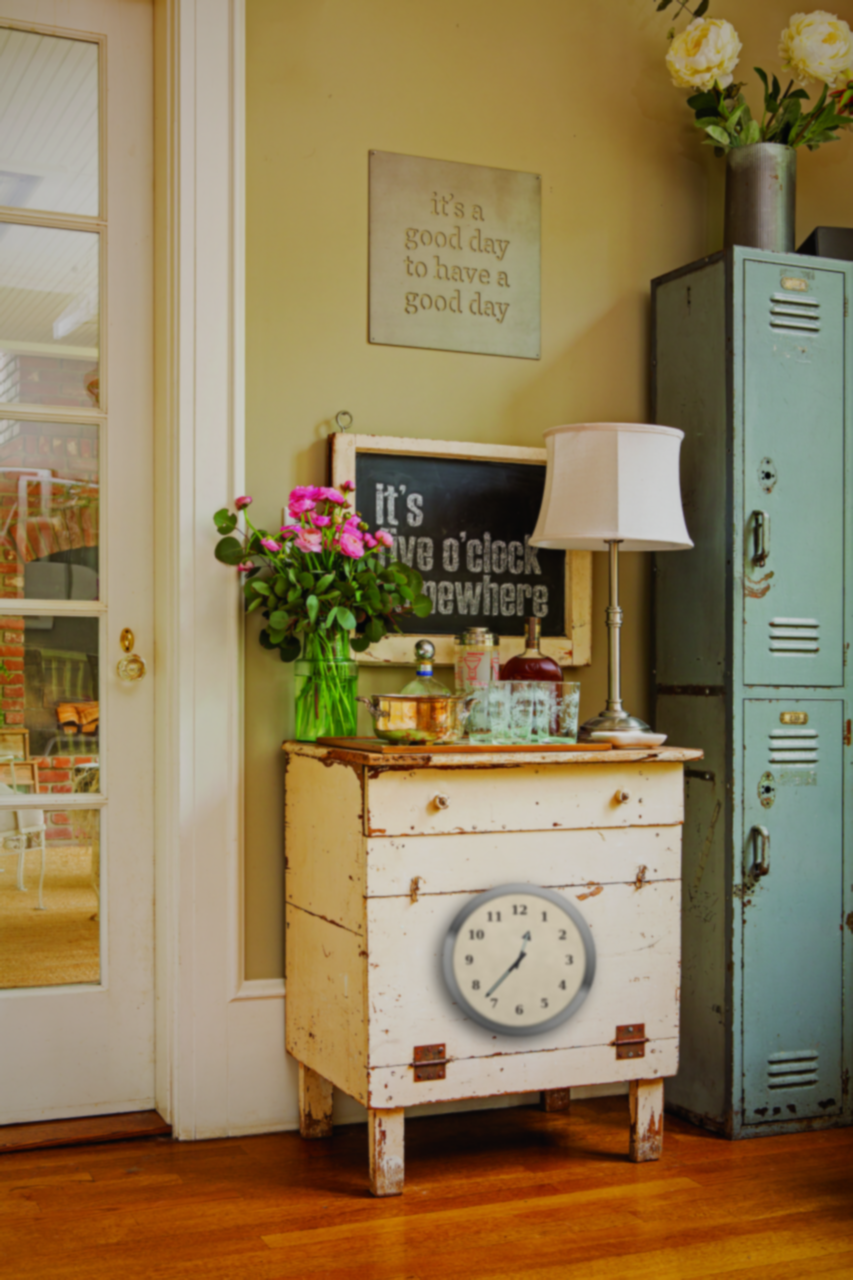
{"hour": 12, "minute": 37}
